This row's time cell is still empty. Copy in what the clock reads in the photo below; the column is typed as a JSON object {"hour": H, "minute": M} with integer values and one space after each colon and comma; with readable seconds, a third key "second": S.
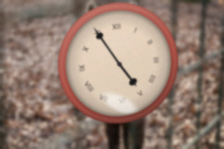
{"hour": 4, "minute": 55}
